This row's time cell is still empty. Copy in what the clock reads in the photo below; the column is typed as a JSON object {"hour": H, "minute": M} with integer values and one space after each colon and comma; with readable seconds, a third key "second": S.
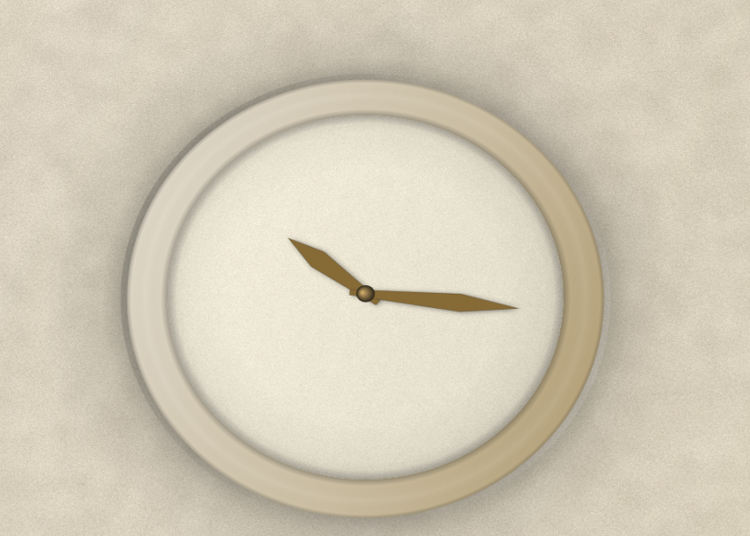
{"hour": 10, "minute": 16}
